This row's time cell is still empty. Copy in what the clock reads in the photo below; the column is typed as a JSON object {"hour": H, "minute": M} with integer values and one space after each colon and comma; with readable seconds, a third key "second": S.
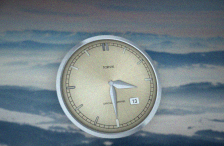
{"hour": 3, "minute": 30}
